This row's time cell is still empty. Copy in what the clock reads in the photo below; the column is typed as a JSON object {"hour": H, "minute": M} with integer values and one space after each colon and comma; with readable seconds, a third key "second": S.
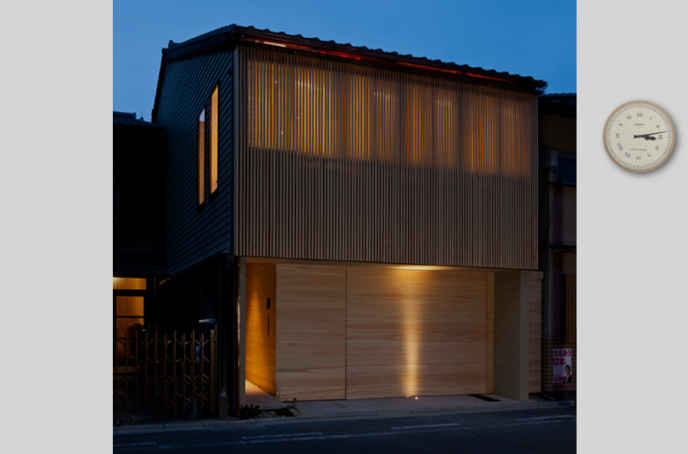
{"hour": 3, "minute": 13}
